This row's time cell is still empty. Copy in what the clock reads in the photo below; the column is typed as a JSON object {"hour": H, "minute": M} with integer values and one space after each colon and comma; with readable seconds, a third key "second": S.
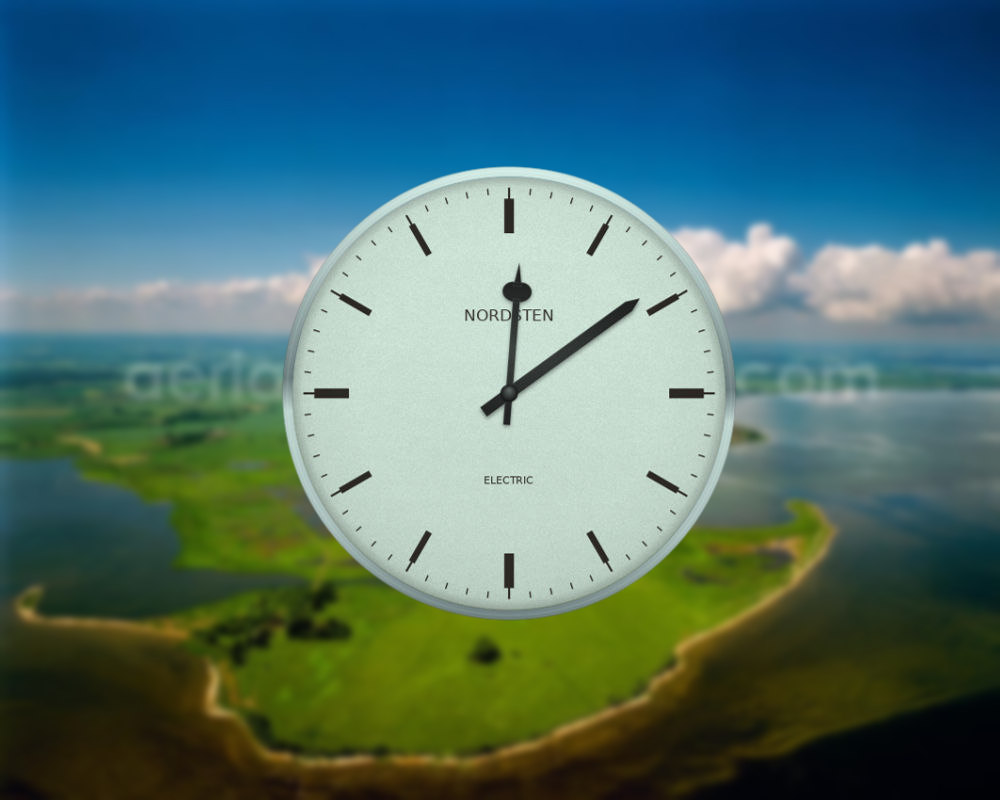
{"hour": 12, "minute": 9}
